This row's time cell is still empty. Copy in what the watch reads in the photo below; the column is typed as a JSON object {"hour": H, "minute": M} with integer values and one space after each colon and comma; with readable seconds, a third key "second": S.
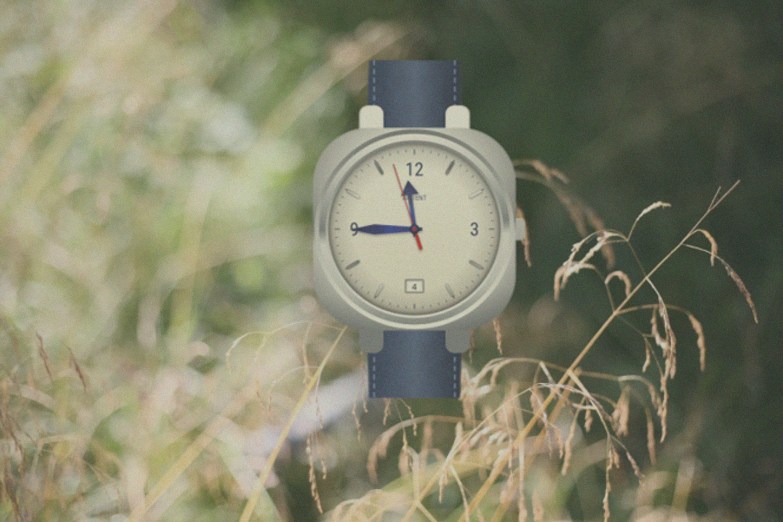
{"hour": 11, "minute": 44, "second": 57}
